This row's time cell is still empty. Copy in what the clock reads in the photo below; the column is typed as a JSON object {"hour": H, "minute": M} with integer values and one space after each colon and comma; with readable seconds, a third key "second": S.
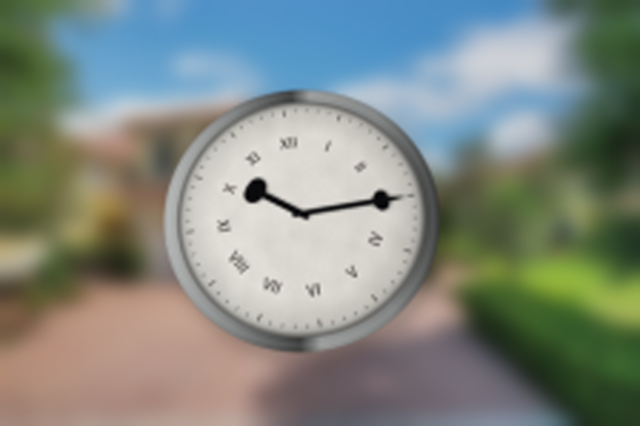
{"hour": 10, "minute": 15}
